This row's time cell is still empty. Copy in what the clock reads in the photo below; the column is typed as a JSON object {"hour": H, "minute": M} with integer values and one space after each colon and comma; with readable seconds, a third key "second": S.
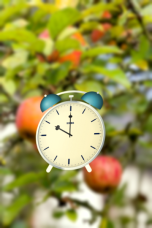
{"hour": 10, "minute": 0}
